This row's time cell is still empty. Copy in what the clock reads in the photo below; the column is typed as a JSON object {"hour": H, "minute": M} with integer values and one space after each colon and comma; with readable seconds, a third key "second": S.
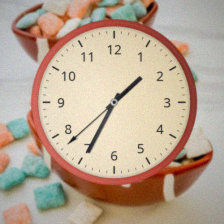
{"hour": 1, "minute": 34, "second": 38}
